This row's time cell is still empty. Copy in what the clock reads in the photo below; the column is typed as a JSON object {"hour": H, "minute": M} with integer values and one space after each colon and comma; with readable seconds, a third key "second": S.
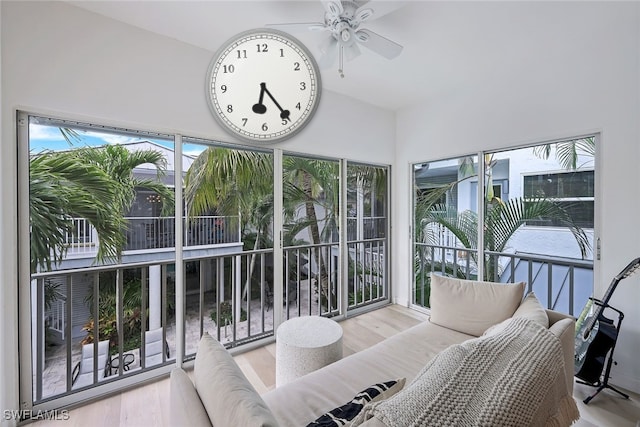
{"hour": 6, "minute": 24}
